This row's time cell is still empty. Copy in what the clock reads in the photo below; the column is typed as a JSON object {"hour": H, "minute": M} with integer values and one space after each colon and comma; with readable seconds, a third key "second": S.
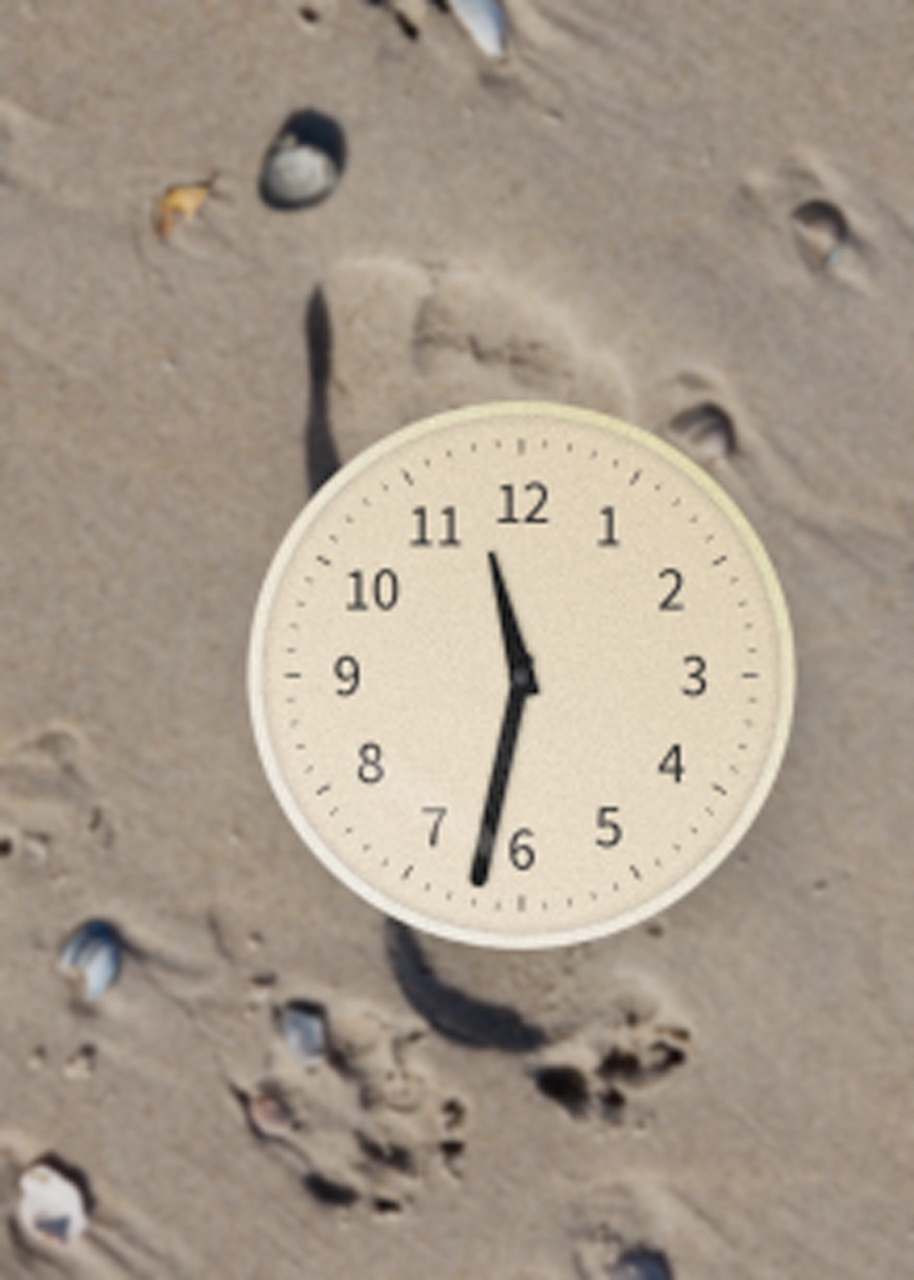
{"hour": 11, "minute": 32}
